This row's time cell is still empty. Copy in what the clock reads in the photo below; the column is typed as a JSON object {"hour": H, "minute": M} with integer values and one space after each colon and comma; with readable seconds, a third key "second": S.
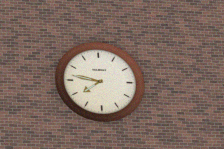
{"hour": 7, "minute": 47}
